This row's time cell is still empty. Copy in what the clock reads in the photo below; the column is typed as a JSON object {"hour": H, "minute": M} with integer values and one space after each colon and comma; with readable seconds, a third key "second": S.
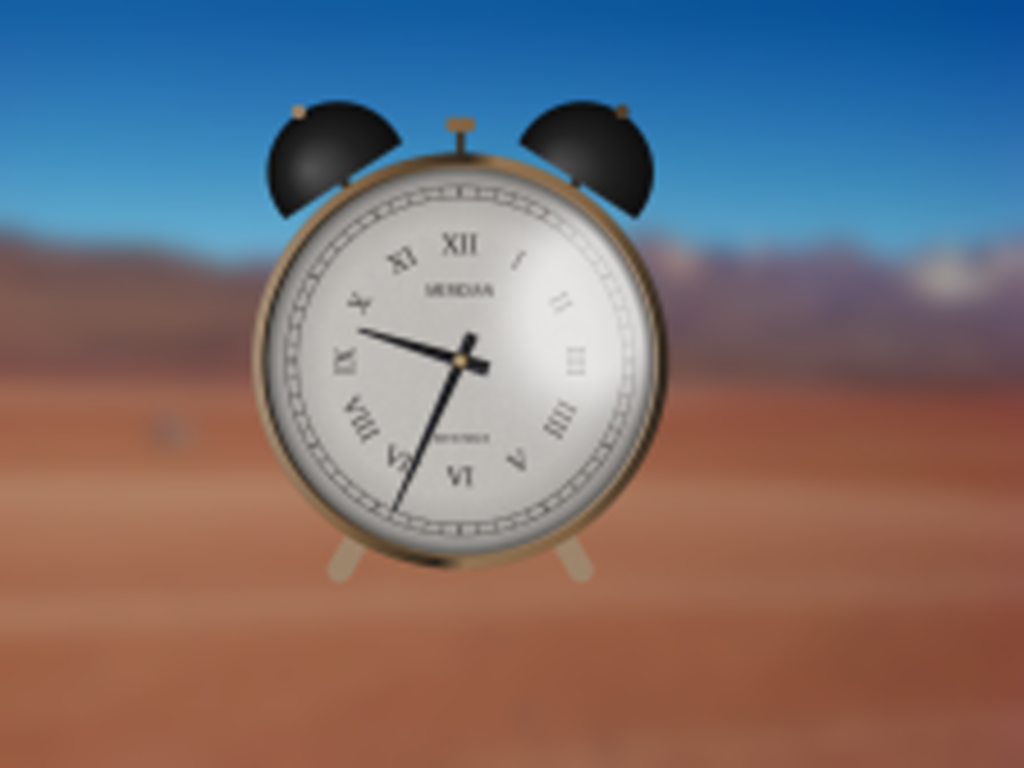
{"hour": 9, "minute": 34}
